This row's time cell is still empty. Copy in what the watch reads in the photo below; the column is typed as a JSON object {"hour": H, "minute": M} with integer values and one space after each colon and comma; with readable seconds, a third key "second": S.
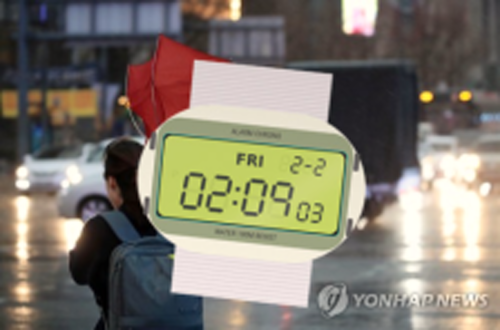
{"hour": 2, "minute": 9, "second": 3}
